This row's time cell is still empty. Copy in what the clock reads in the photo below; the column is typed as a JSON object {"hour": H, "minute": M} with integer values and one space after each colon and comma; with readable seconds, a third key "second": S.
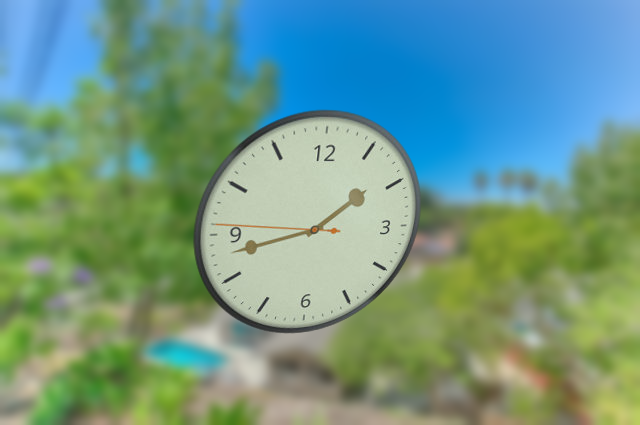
{"hour": 1, "minute": 42, "second": 46}
